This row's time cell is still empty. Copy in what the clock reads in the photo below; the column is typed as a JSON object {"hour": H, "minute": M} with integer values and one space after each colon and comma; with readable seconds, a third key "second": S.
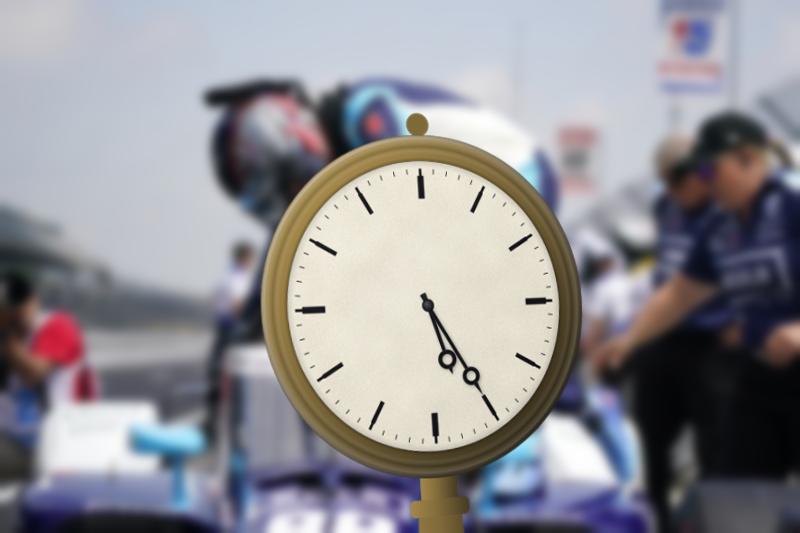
{"hour": 5, "minute": 25}
